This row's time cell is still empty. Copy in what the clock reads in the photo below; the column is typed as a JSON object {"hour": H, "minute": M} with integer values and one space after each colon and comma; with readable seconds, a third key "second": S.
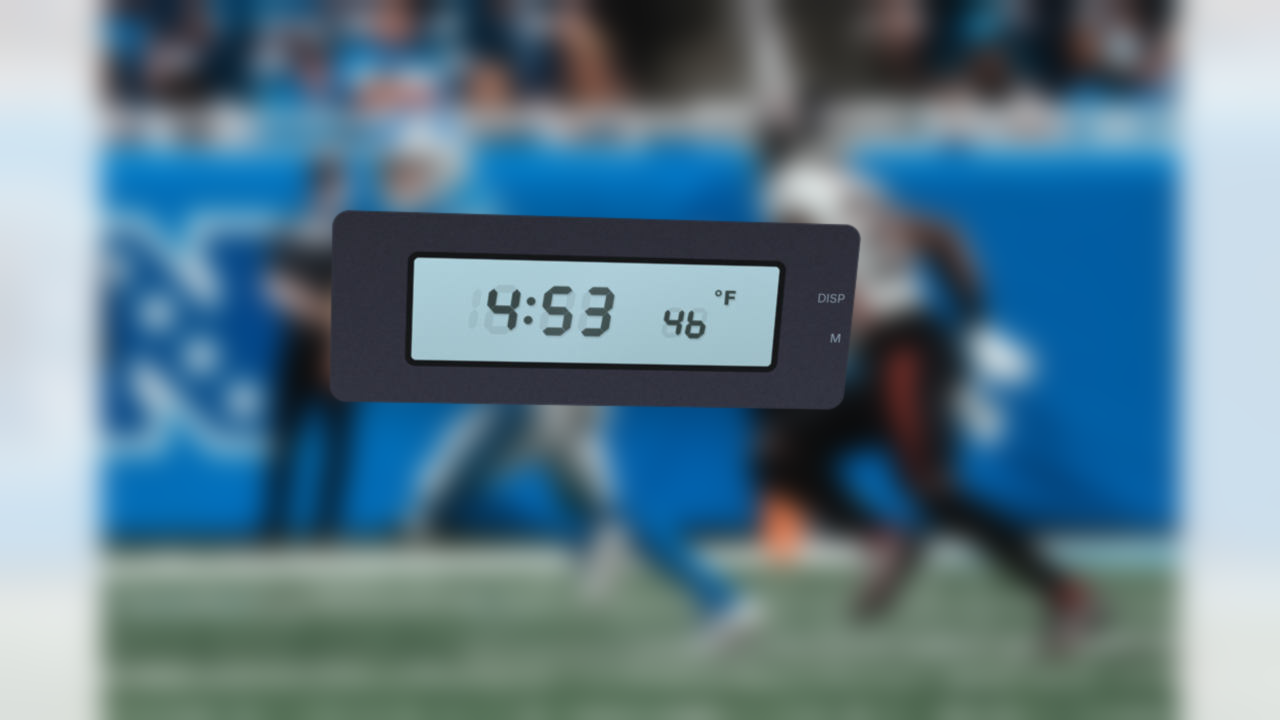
{"hour": 4, "minute": 53}
